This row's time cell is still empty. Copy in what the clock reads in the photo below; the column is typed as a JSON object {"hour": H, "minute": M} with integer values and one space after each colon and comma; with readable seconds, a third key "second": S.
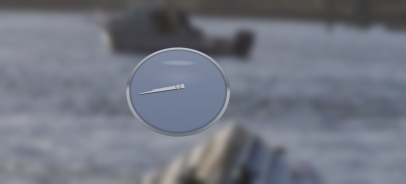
{"hour": 8, "minute": 43}
